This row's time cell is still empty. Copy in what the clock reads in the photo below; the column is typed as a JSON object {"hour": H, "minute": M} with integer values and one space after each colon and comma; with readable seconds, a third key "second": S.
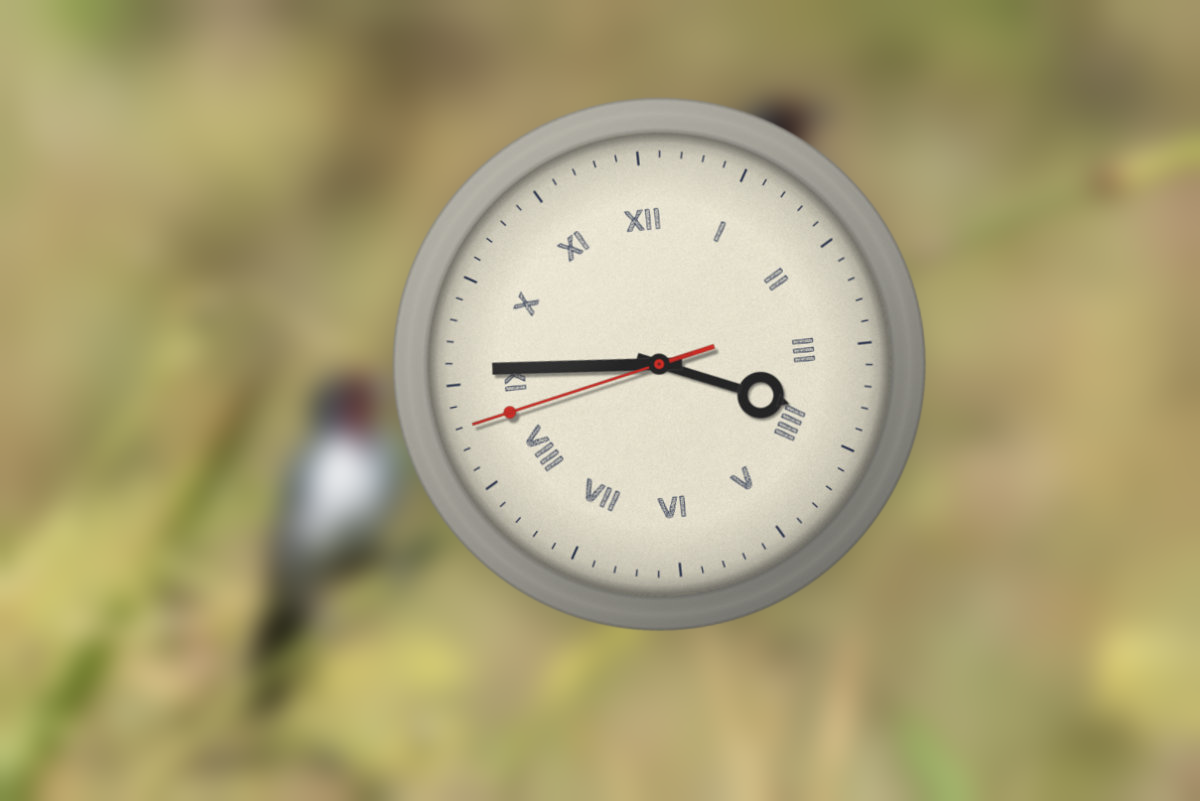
{"hour": 3, "minute": 45, "second": 43}
